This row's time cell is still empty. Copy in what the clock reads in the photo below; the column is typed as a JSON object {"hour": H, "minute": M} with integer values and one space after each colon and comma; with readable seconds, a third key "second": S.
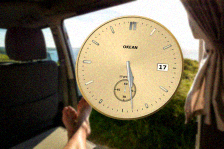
{"hour": 5, "minute": 28}
